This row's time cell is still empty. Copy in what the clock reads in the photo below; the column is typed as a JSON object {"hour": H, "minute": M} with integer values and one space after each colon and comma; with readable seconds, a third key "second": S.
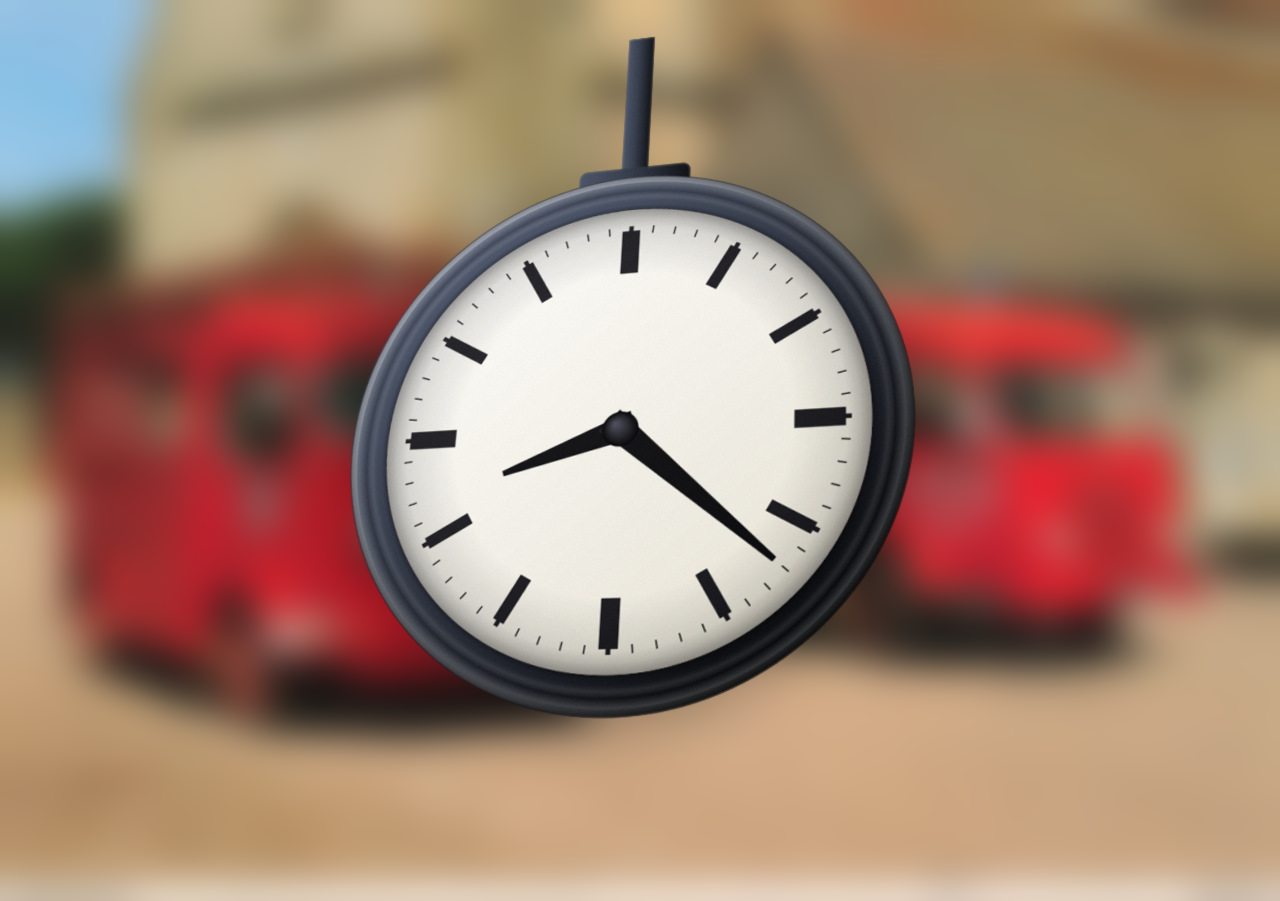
{"hour": 8, "minute": 22}
